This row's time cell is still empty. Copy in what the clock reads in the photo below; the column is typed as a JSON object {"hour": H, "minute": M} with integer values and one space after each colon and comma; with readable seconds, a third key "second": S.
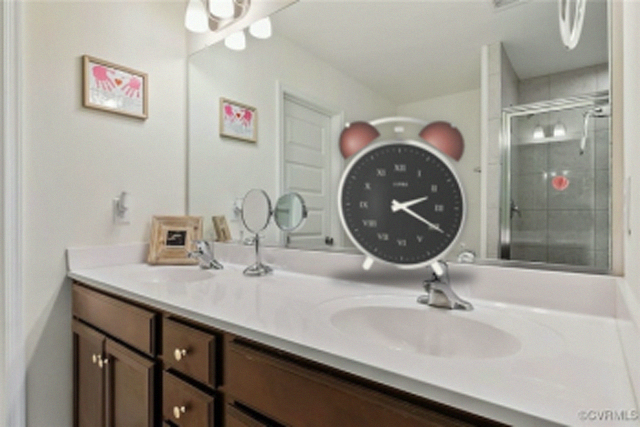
{"hour": 2, "minute": 20}
